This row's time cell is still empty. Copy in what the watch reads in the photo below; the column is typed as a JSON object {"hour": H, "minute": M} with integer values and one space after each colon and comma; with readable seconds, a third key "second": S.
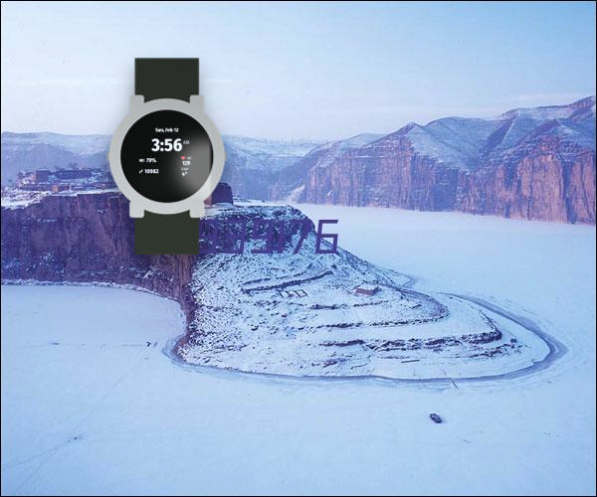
{"hour": 3, "minute": 56}
